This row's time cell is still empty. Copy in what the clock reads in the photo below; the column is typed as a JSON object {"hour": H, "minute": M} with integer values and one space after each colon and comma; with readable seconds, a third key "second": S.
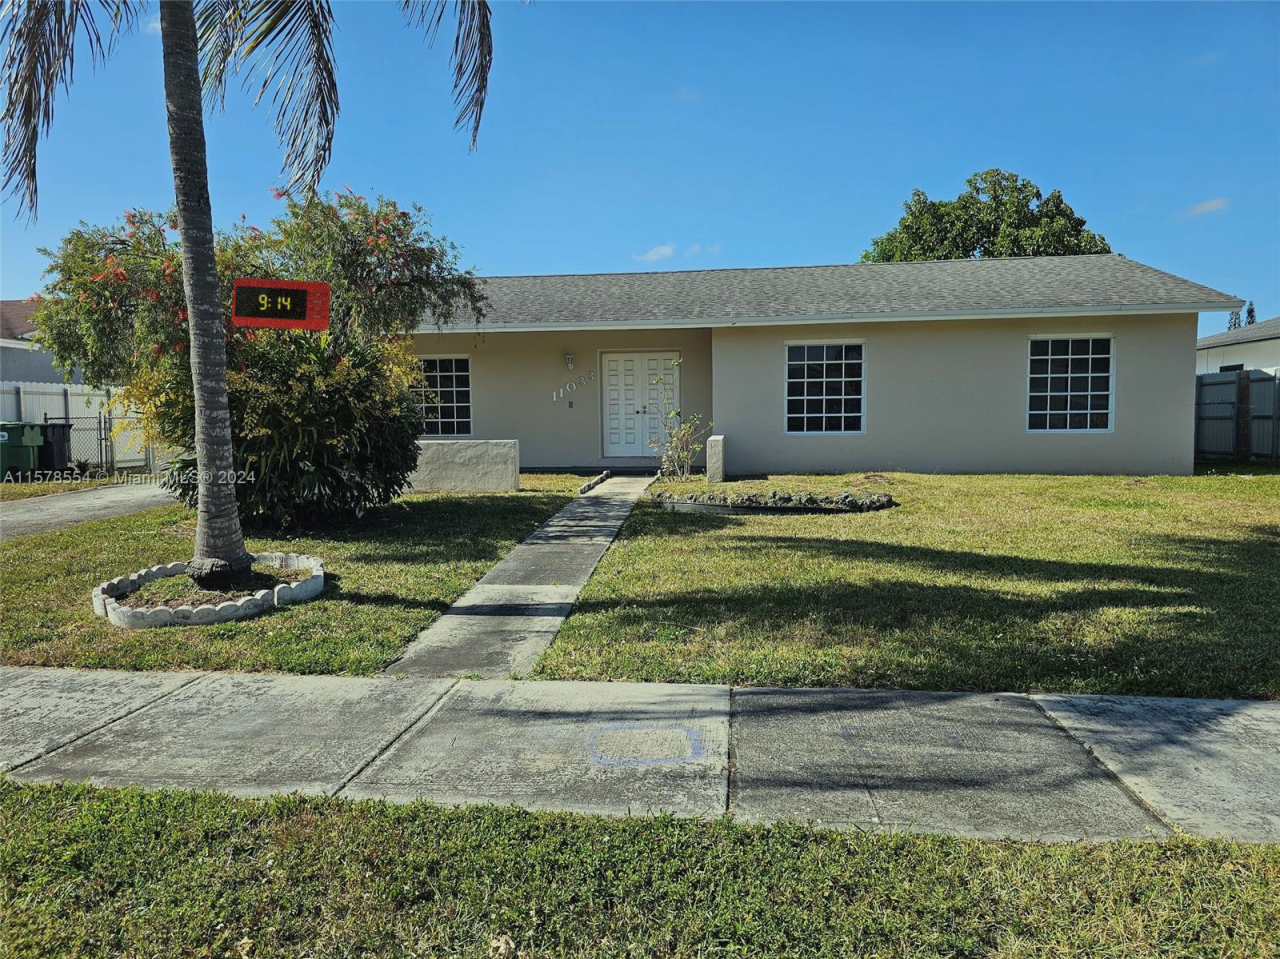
{"hour": 9, "minute": 14}
